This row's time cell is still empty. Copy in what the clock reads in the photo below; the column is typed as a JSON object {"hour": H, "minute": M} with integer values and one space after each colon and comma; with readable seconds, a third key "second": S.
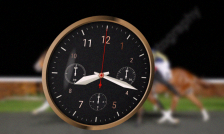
{"hour": 8, "minute": 18}
